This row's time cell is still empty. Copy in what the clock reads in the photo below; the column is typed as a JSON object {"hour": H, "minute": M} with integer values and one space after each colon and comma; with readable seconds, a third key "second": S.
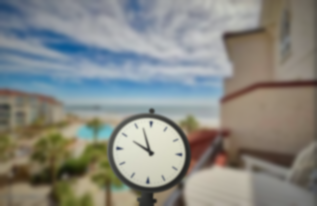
{"hour": 9, "minute": 57}
